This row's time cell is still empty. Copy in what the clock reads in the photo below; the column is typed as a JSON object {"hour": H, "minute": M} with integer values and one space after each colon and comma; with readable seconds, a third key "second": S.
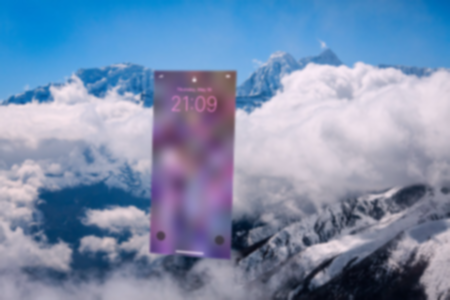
{"hour": 21, "minute": 9}
